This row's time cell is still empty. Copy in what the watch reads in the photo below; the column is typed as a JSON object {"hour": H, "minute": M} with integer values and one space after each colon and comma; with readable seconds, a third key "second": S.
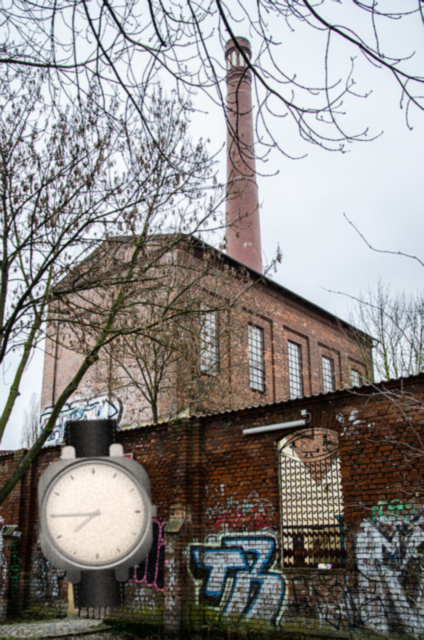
{"hour": 7, "minute": 45}
